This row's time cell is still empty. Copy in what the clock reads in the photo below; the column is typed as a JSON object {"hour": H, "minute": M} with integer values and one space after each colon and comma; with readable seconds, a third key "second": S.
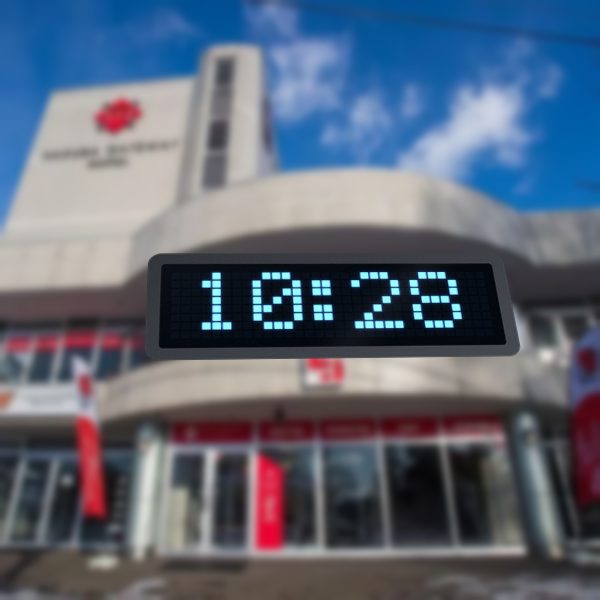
{"hour": 10, "minute": 28}
